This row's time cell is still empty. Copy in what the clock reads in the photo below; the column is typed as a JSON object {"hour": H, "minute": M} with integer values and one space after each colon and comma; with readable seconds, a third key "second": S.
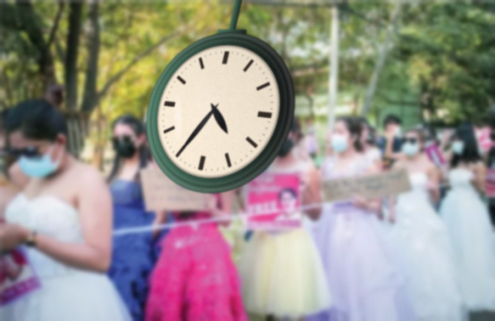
{"hour": 4, "minute": 35}
